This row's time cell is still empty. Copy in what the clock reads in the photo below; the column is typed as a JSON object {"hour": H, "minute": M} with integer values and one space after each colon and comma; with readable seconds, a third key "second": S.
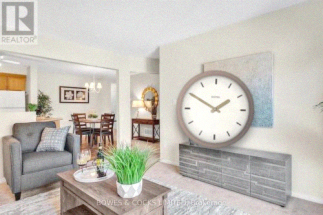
{"hour": 1, "minute": 50}
